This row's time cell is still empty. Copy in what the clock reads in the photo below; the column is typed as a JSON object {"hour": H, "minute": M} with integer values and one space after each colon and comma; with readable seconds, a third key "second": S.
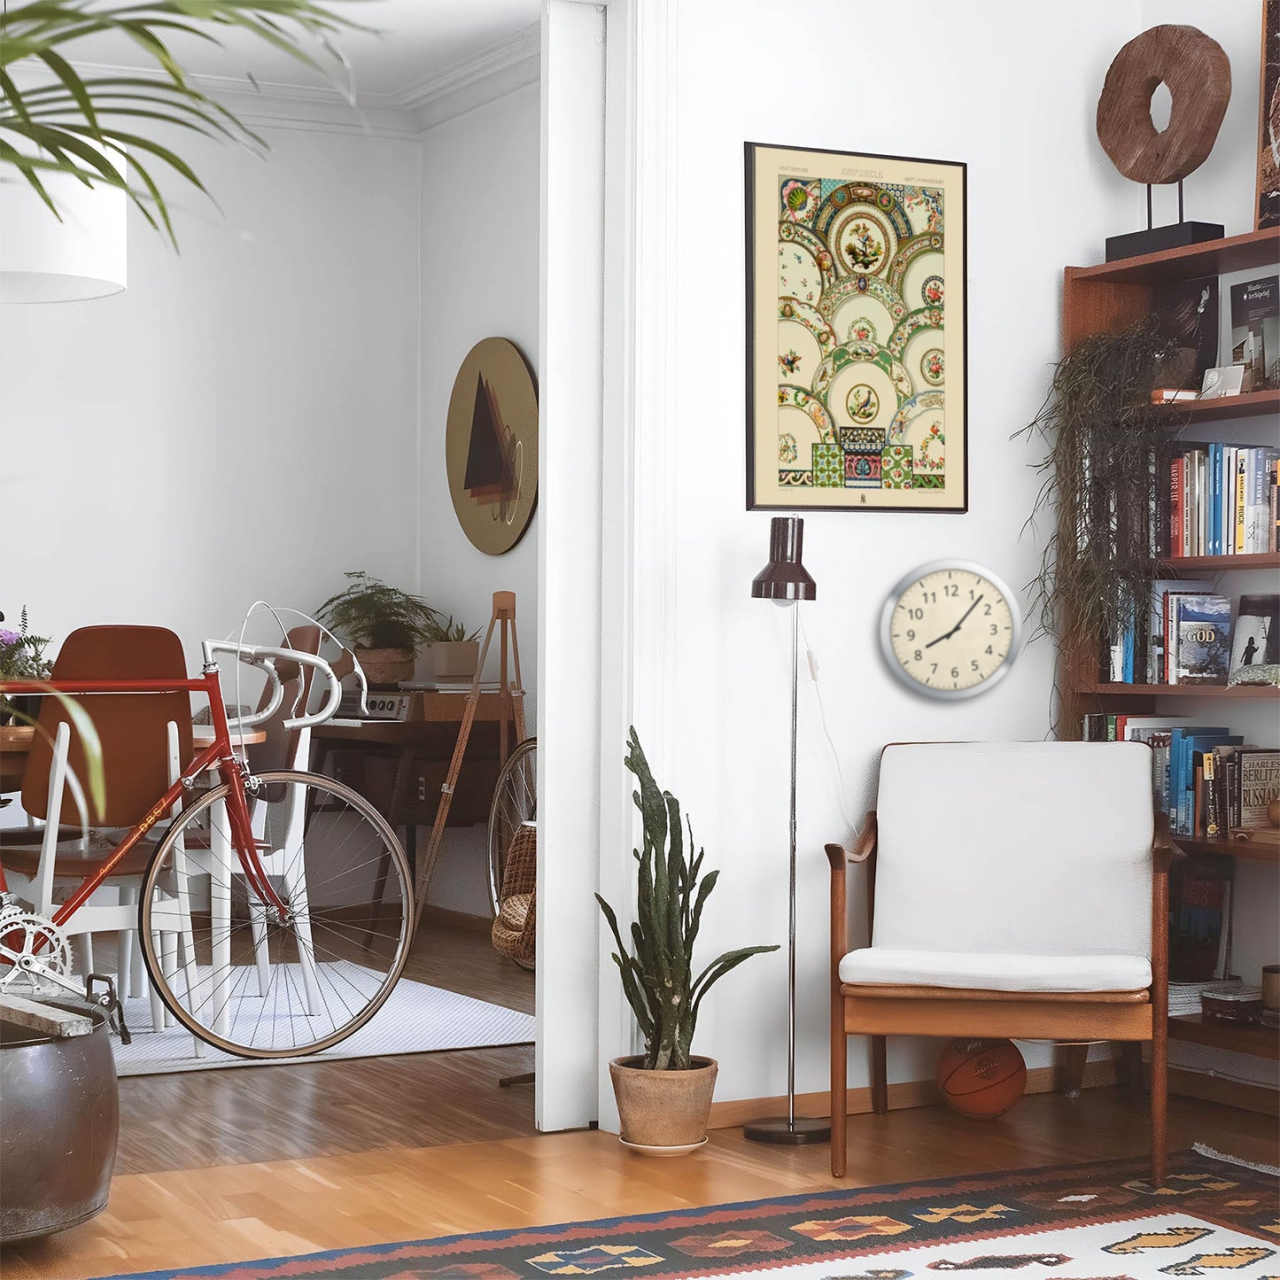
{"hour": 8, "minute": 7}
